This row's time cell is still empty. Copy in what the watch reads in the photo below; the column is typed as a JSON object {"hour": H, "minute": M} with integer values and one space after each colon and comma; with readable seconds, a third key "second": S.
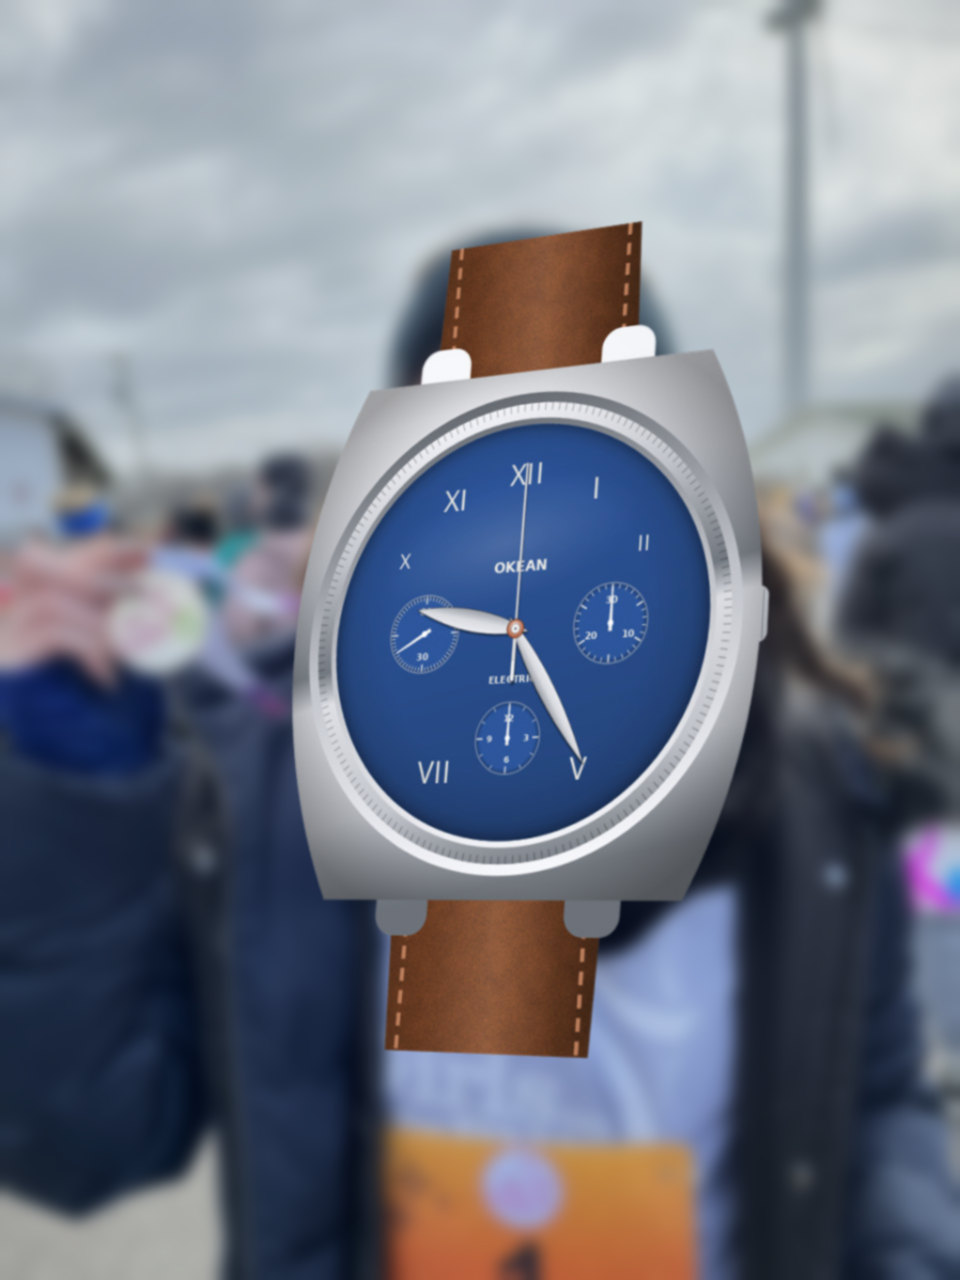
{"hour": 9, "minute": 24, "second": 40}
